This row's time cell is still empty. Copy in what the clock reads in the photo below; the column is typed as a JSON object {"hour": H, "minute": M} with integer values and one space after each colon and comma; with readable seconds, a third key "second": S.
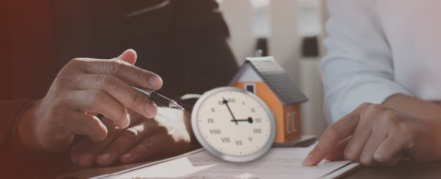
{"hour": 2, "minute": 57}
